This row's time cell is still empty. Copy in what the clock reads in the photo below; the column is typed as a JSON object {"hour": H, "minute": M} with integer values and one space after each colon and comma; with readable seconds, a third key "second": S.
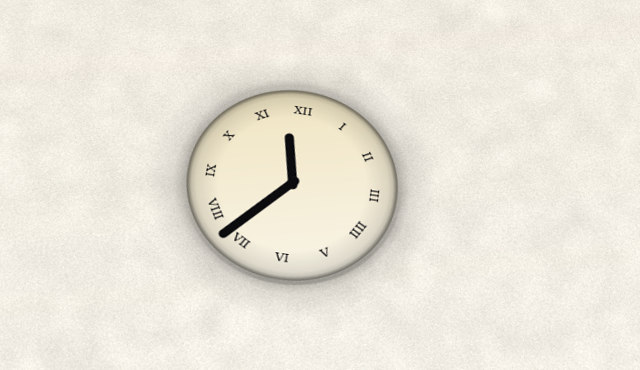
{"hour": 11, "minute": 37}
